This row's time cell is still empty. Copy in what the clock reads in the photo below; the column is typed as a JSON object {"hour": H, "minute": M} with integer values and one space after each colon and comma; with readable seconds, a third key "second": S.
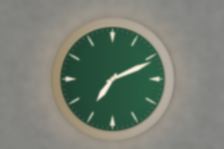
{"hour": 7, "minute": 11}
